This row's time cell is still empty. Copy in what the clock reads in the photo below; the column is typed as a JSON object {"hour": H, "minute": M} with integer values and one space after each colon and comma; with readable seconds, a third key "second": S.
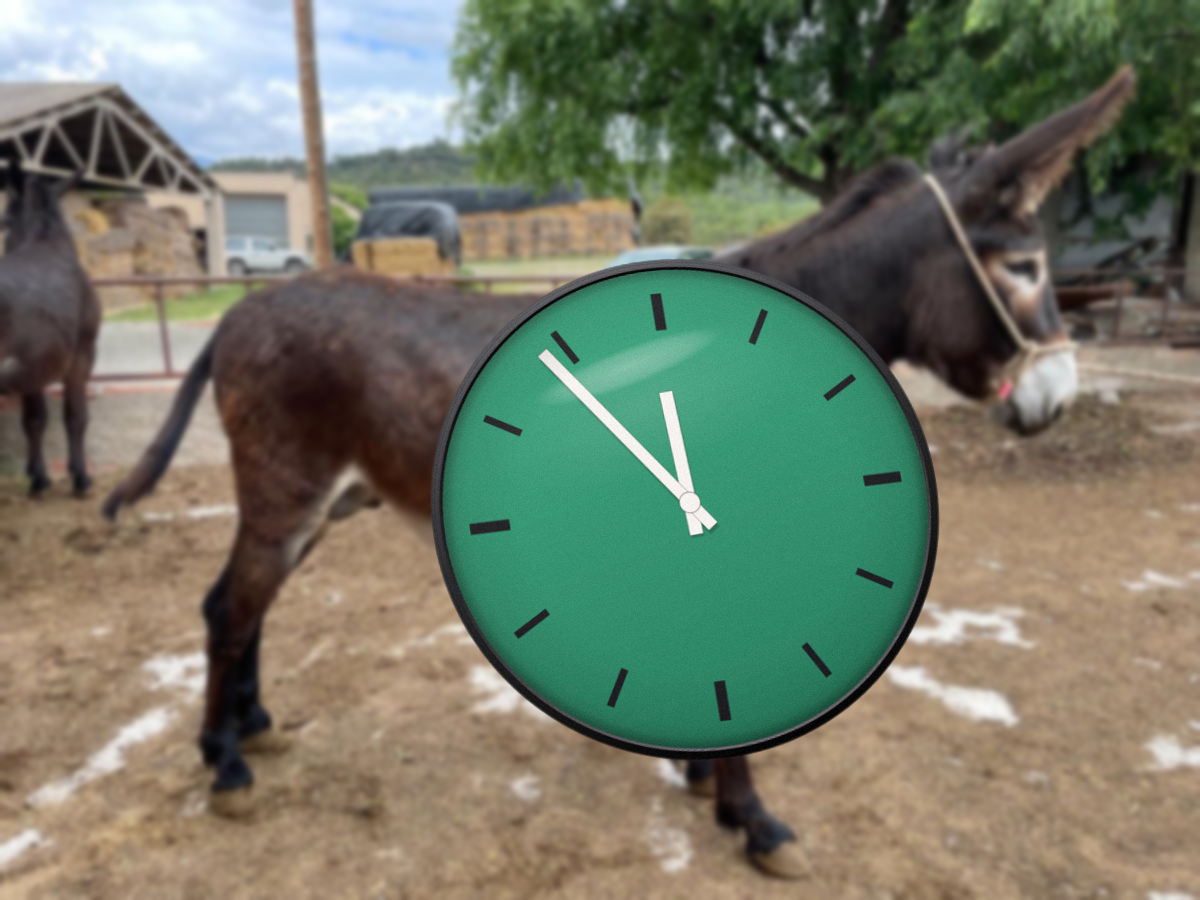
{"hour": 11, "minute": 54}
